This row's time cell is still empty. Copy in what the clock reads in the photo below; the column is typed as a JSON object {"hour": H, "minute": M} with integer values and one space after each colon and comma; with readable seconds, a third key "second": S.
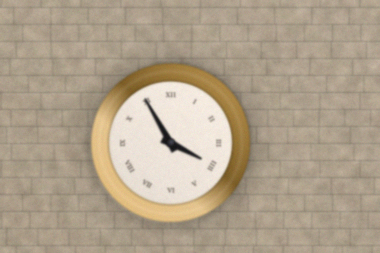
{"hour": 3, "minute": 55}
